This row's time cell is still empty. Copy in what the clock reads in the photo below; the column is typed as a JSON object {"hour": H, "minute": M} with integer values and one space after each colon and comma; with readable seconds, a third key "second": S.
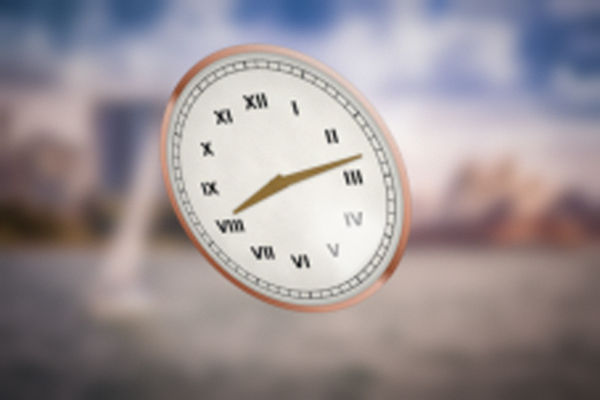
{"hour": 8, "minute": 13}
